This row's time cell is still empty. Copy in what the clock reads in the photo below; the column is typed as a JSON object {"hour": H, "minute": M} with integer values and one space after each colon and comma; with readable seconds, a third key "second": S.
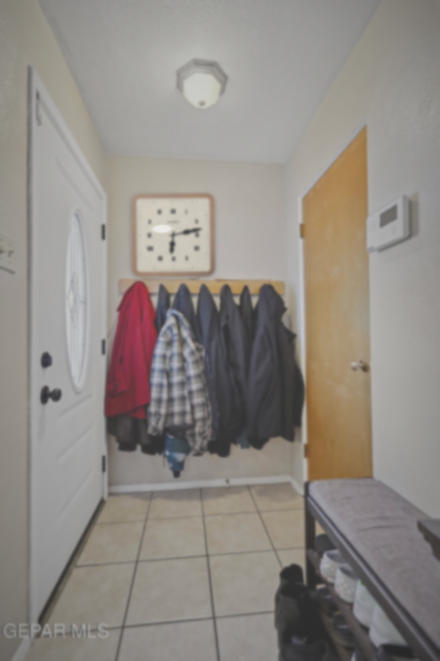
{"hour": 6, "minute": 13}
